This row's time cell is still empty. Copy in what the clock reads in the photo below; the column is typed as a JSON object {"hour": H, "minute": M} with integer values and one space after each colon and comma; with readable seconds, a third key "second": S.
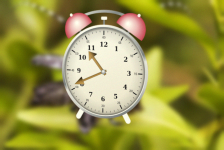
{"hour": 10, "minute": 41}
